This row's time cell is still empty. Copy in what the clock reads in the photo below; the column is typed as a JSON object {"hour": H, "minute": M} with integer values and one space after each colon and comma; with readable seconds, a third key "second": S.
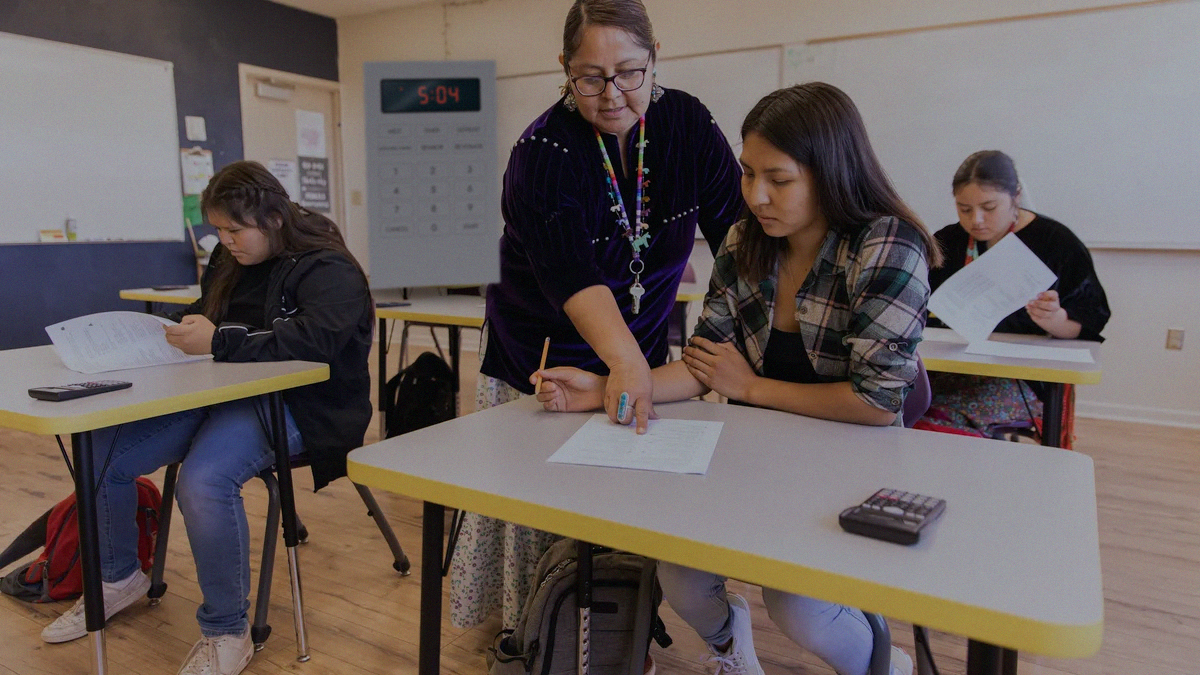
{"hour": 5, "minute": 4}
